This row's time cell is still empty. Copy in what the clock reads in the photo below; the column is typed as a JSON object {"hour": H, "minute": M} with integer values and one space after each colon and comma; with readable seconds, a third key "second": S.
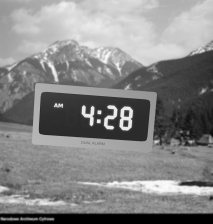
{"hour": 4, "minute": 28}
